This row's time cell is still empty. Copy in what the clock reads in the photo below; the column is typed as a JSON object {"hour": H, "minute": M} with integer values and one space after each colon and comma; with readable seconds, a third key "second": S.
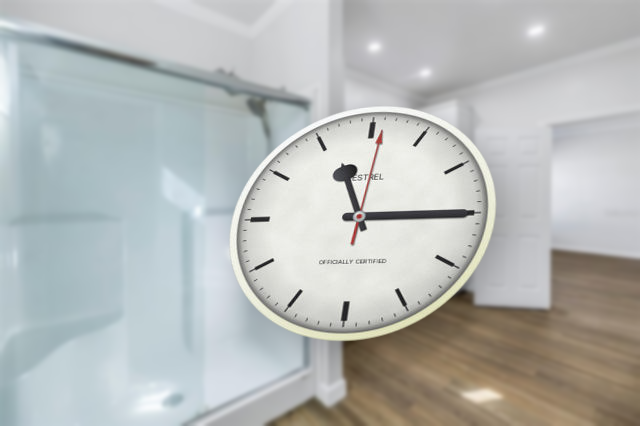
{"hour": 11, "minute": 15, "second": 1}
